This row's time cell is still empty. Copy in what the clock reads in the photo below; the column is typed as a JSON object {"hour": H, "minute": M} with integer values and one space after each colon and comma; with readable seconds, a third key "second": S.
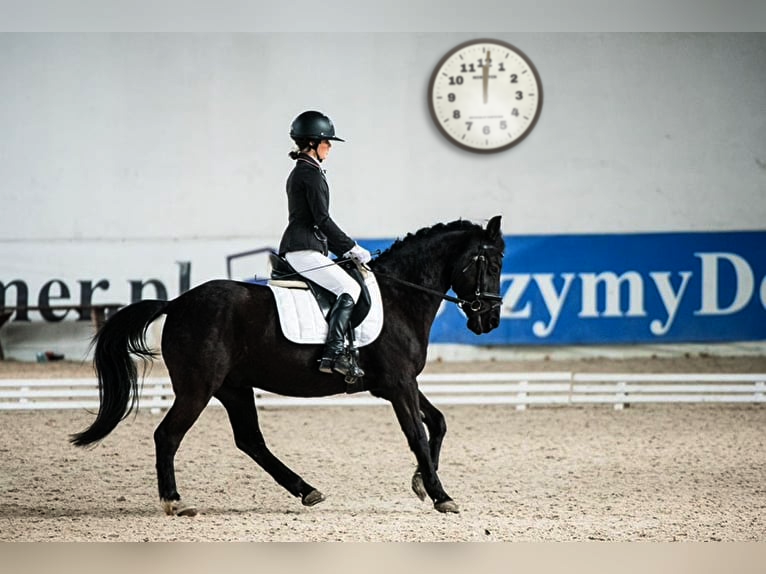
{"hour": 12, "minute": 1}
